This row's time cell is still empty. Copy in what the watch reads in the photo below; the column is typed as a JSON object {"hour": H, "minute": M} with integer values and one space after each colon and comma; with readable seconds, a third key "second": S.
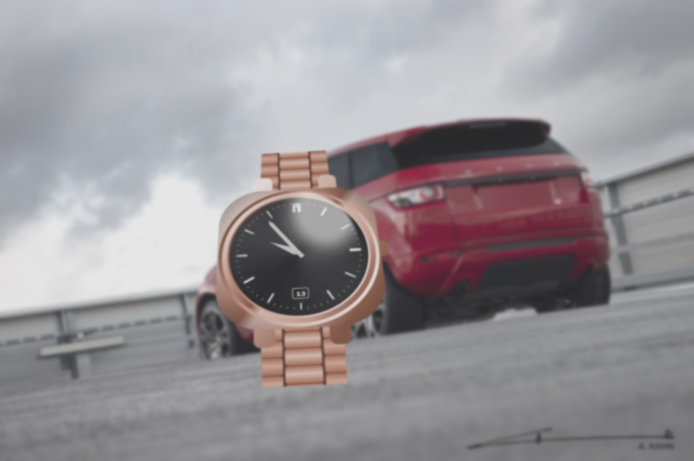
{"hour": 9, "minute": 54}
